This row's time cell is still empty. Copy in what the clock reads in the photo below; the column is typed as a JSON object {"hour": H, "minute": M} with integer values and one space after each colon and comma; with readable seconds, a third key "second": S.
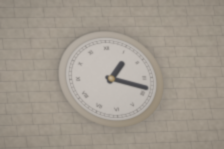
{"hour": 1, "minute": 18}
